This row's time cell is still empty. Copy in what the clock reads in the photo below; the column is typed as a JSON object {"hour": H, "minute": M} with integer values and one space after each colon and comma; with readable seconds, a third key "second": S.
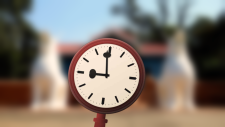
{"hour": 8, "minute": 59}
